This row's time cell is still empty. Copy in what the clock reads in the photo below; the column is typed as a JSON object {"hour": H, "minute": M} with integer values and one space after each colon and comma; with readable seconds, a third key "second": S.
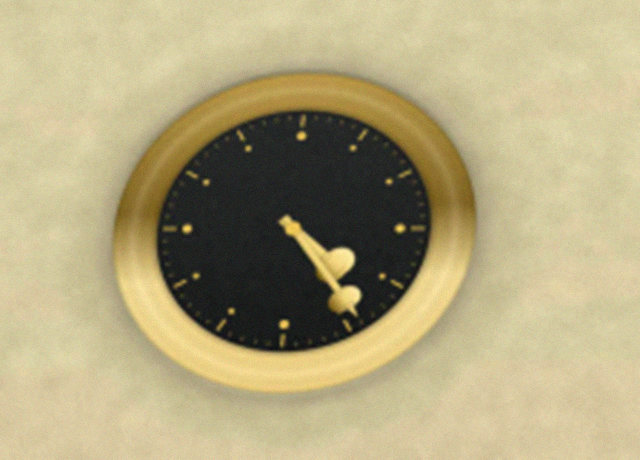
{"hour": 4, "minute": 24}
